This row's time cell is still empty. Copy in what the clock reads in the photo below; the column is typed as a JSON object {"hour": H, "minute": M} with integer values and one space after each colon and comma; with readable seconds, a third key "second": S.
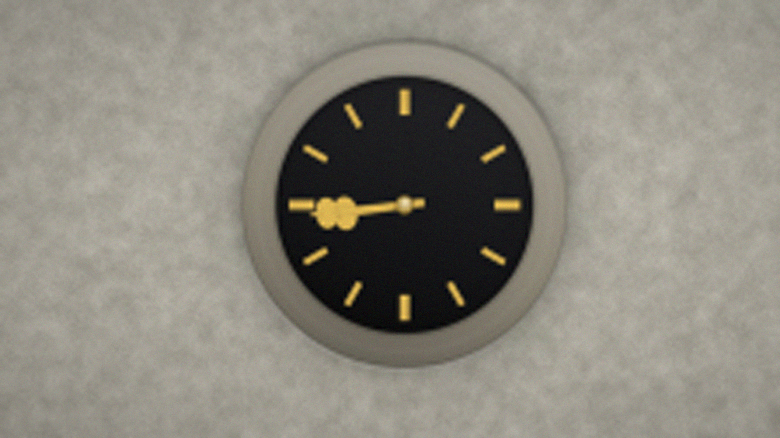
{"hour": 8, "minute": 44}
